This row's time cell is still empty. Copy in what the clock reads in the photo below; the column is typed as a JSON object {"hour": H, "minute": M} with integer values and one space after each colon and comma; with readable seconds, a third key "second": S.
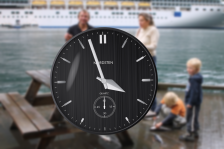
{"hour": 3, "minute": 57}
